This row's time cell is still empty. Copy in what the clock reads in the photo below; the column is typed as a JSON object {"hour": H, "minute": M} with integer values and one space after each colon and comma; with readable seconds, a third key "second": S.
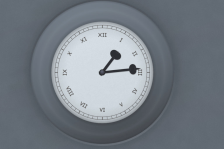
{"hour": 1, "minute": 14}
